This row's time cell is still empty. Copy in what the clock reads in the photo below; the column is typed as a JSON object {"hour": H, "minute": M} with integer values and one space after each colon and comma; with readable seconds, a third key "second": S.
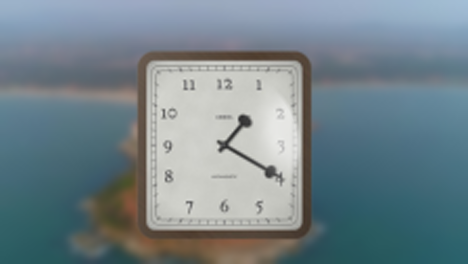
{"hour": 1, "minute": 20}
